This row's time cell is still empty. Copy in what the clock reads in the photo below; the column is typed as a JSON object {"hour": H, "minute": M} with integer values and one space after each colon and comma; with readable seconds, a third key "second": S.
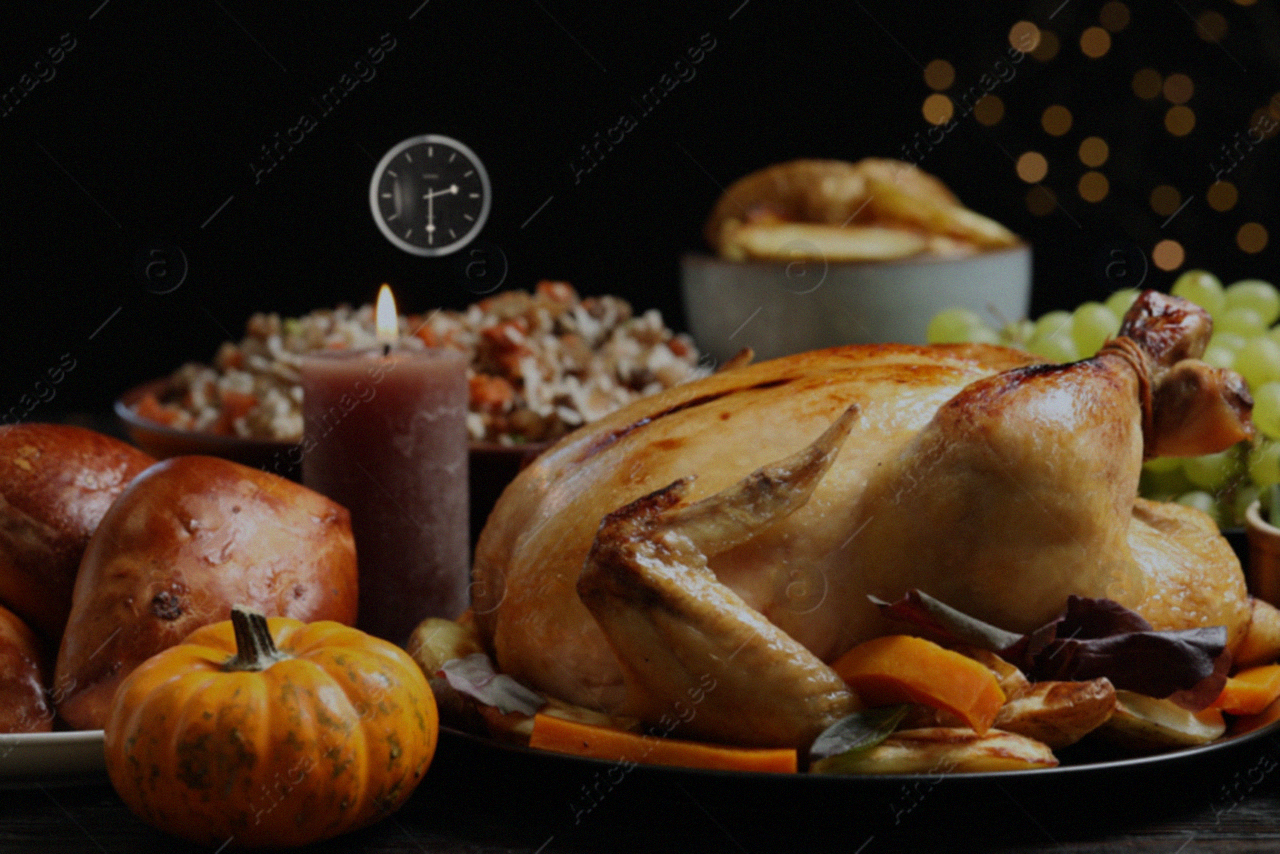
{"hour": 2, "minute": 30}
